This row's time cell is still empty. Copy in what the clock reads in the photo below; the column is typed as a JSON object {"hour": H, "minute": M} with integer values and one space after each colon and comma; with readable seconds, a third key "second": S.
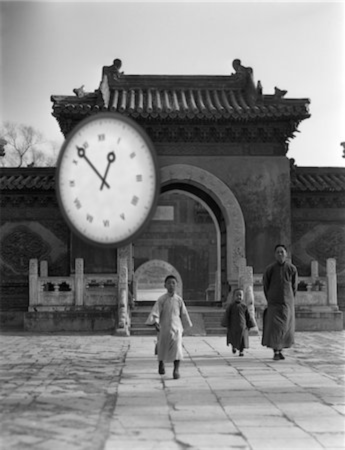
{"hour": 12, "minute": 53}
